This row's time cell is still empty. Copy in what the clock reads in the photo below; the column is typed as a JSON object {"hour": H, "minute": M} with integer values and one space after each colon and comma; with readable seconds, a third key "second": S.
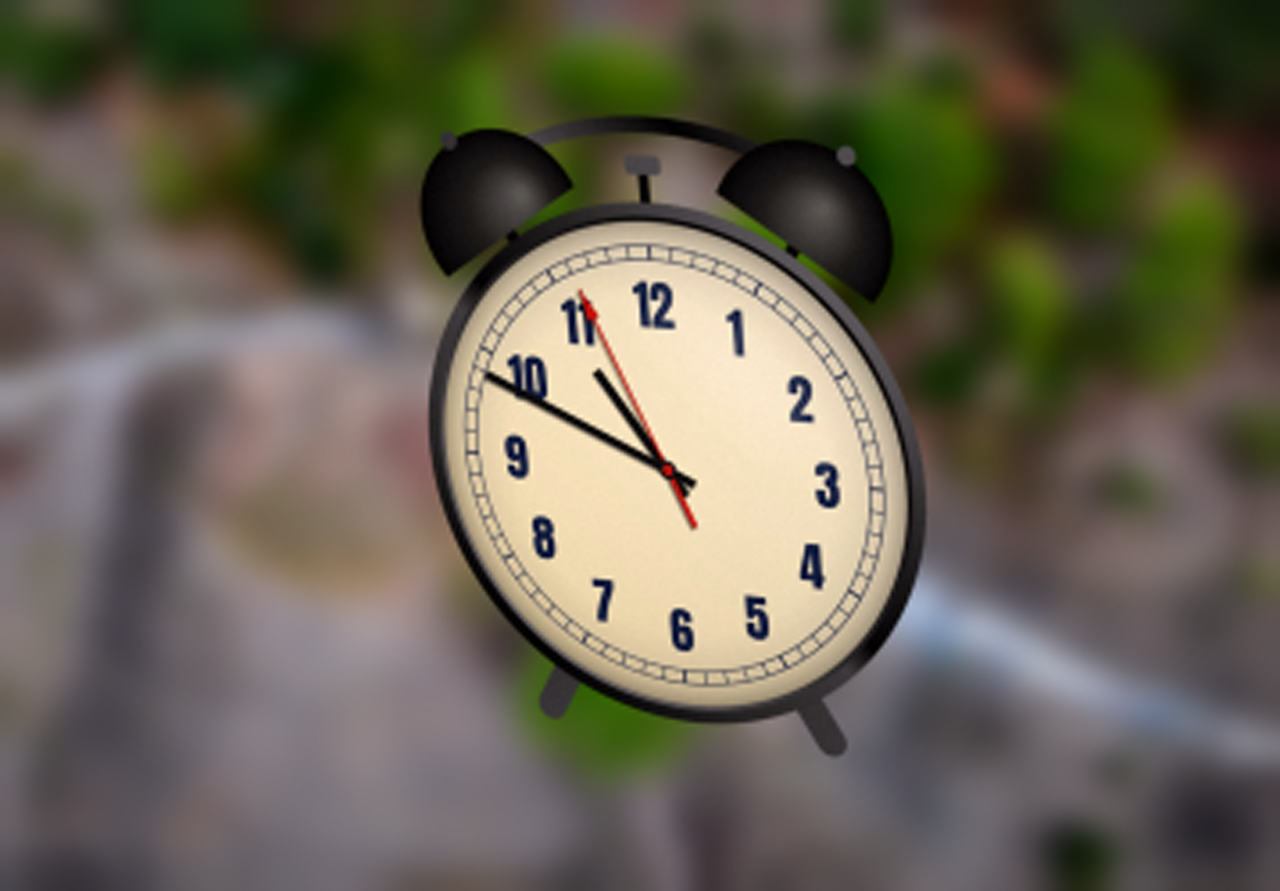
{"hour": 10, "minute": 48, "second": 56}
